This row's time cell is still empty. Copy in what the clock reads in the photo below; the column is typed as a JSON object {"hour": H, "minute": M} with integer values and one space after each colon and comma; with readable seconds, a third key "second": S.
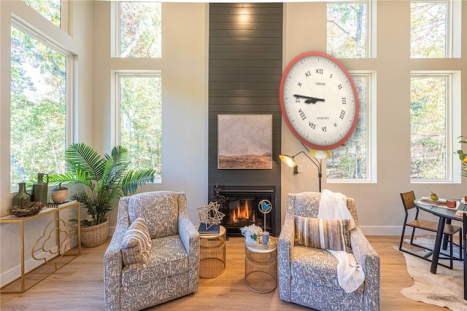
{"hour": 8, "minute": 46}
